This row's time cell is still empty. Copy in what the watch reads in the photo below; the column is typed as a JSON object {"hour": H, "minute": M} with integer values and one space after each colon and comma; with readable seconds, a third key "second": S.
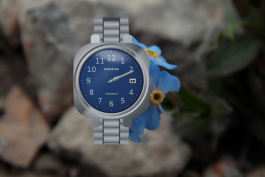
{"hour": 2, "minute": 11}
